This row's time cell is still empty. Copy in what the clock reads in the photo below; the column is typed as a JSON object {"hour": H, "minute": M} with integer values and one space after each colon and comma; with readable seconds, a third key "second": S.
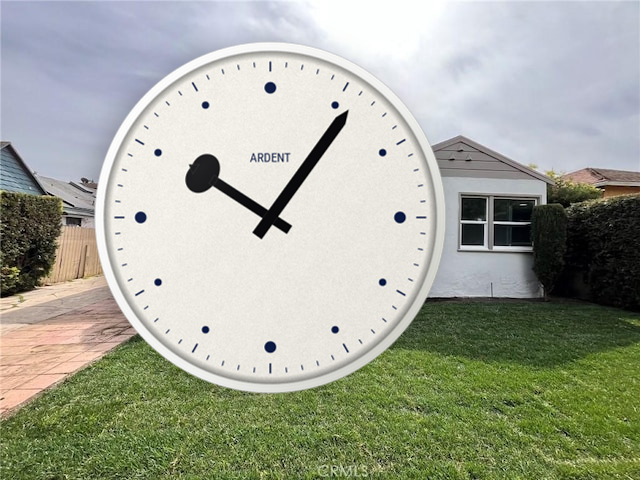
{"hour": 10, "minute": 6}
